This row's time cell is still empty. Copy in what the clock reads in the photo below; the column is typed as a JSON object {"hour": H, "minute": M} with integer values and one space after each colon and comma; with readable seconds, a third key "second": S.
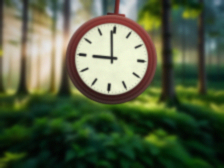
{"hour": 8, "minute": 59}
